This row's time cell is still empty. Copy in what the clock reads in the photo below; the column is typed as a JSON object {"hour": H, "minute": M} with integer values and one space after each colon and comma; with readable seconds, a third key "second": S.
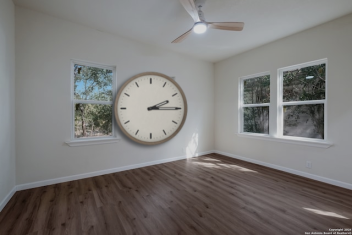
{"hour": 2, "minute": 15}
